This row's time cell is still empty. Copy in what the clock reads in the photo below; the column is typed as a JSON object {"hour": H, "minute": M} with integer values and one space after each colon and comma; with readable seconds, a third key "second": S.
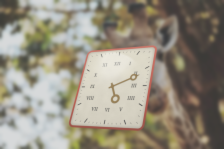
{"hour": 5, "minute": 11}
